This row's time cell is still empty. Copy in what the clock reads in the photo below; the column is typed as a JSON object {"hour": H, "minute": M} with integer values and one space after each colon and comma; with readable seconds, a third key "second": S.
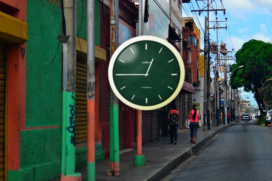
{"hour": 12, "minute": 45}
